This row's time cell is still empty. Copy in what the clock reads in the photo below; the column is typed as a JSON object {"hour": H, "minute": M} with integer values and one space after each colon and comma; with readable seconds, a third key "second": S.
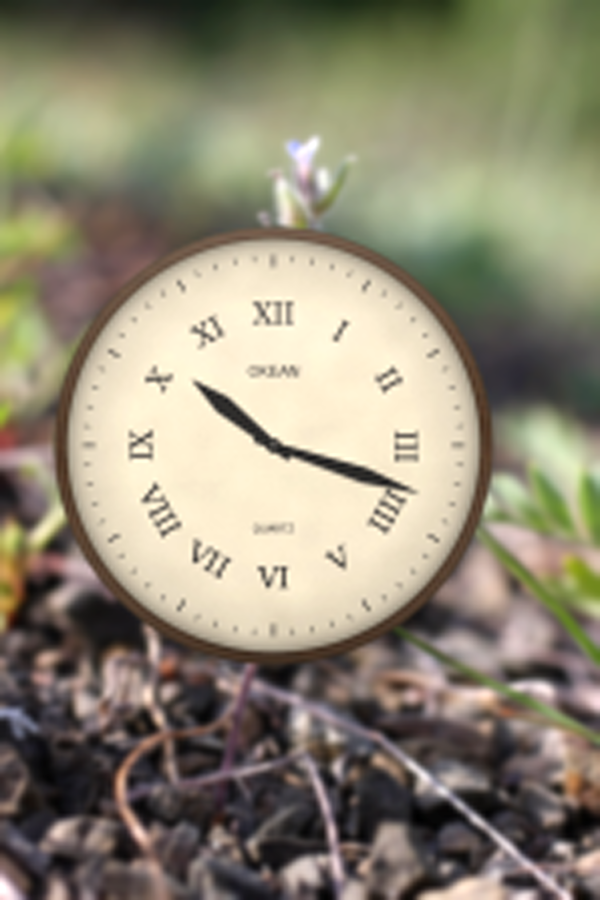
{"hour": 10, "minute": 18}
